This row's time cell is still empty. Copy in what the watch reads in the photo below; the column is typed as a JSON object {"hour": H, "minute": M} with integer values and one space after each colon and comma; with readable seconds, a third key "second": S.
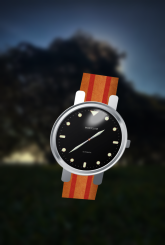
{"hour": 1, "minute": 38}
